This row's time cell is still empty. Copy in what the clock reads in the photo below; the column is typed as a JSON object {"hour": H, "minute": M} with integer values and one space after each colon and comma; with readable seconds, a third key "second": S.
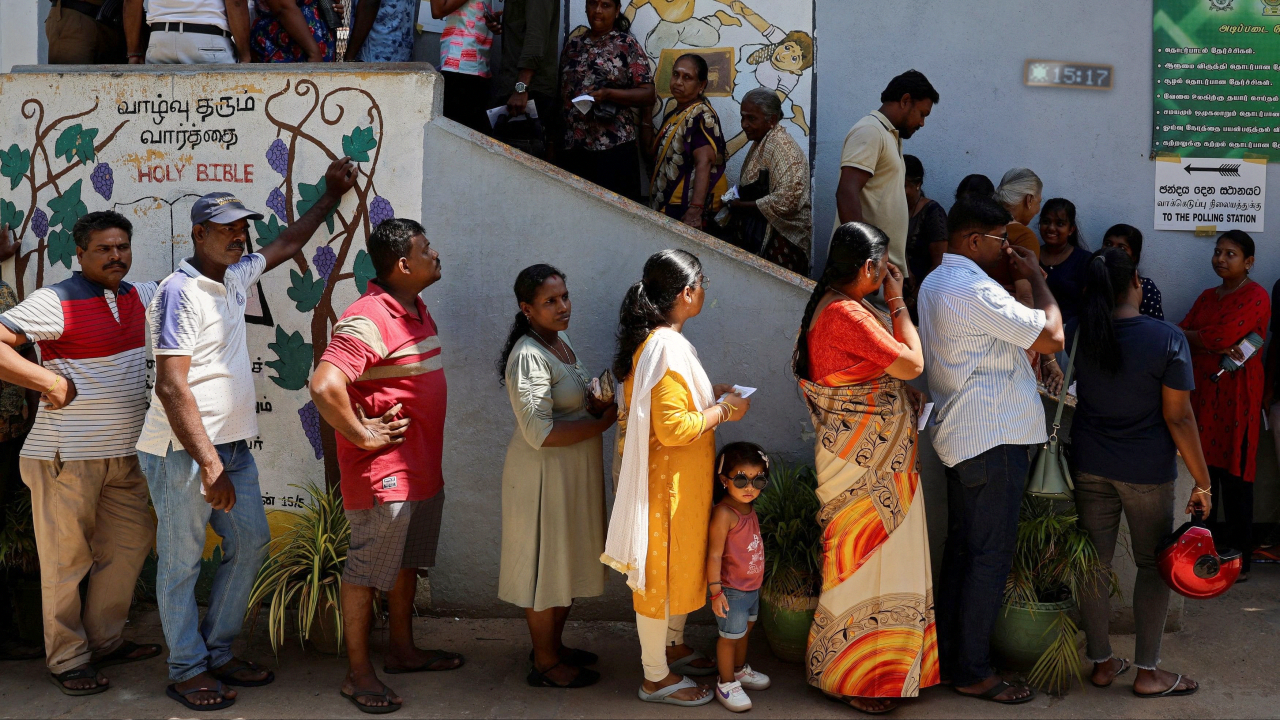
{"hour": 15, "minute": 17}
